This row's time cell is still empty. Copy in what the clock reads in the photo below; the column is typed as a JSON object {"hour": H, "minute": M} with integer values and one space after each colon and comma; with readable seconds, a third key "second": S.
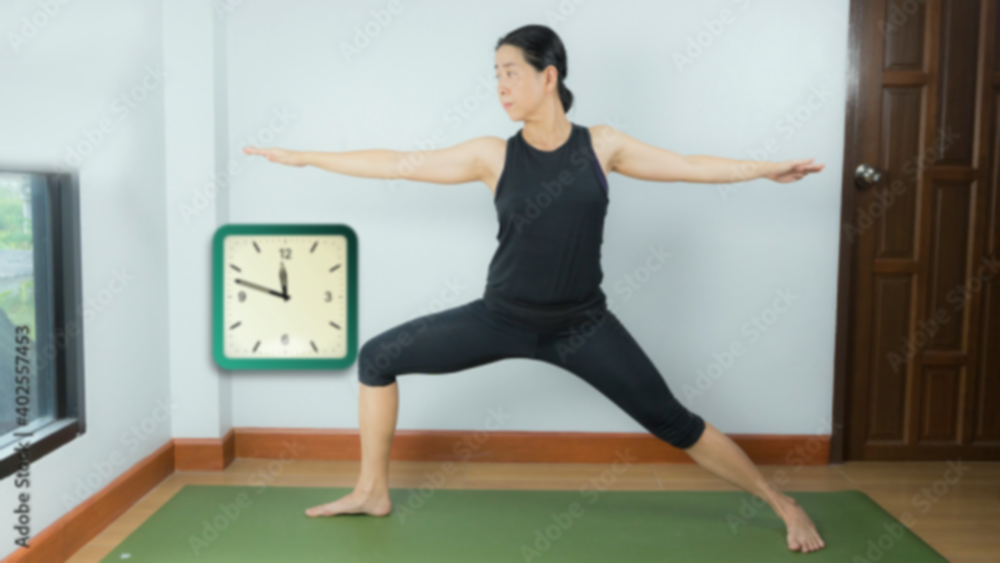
{"hour": 11, "minute": 48}
